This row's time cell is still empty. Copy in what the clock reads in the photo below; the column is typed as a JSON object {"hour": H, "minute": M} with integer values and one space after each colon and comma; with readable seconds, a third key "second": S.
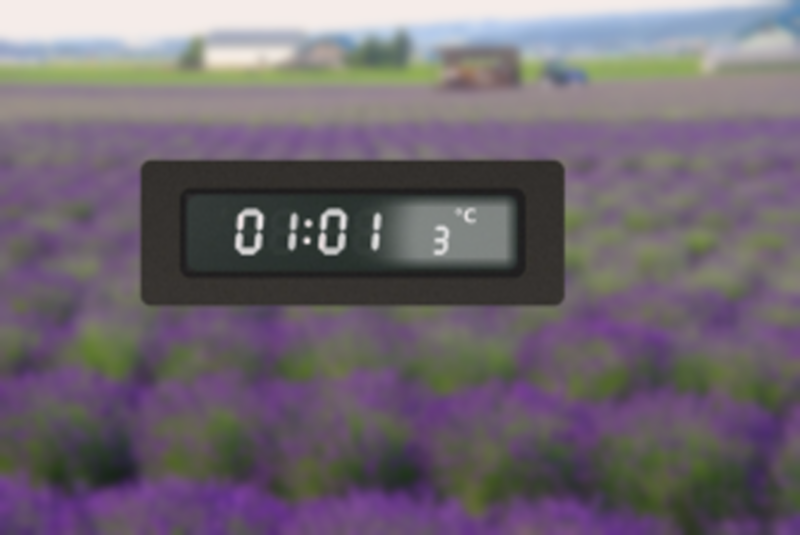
{"hour": 1, "minute": 1}
